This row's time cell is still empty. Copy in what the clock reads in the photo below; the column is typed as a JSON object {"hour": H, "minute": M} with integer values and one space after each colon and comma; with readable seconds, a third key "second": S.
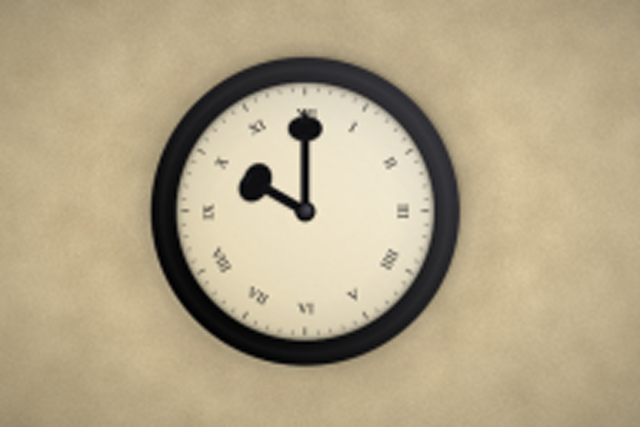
{"hour": 10, "minute": 0}
